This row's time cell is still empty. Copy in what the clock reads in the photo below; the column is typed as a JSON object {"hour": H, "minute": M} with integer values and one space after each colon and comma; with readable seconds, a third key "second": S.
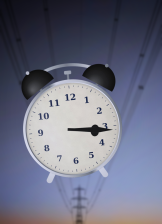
{"hour": 3, "minute": 16}
